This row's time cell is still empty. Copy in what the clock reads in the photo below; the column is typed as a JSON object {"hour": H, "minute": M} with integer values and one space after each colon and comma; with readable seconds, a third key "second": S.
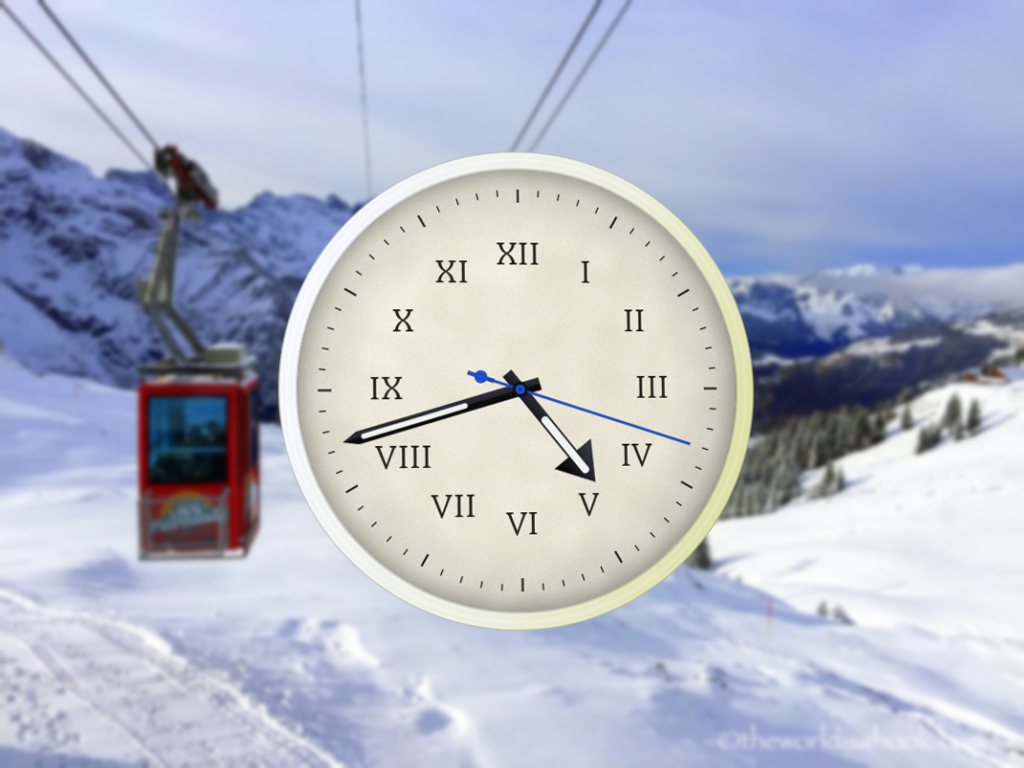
{"hour": 4, "minute": 42, "second": 18}
